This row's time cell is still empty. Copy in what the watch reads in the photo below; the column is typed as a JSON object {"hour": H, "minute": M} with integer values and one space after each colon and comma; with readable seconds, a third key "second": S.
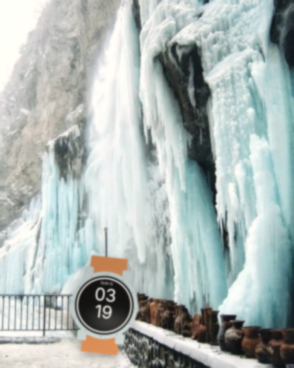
{"hour": 3, "minute": 19}
